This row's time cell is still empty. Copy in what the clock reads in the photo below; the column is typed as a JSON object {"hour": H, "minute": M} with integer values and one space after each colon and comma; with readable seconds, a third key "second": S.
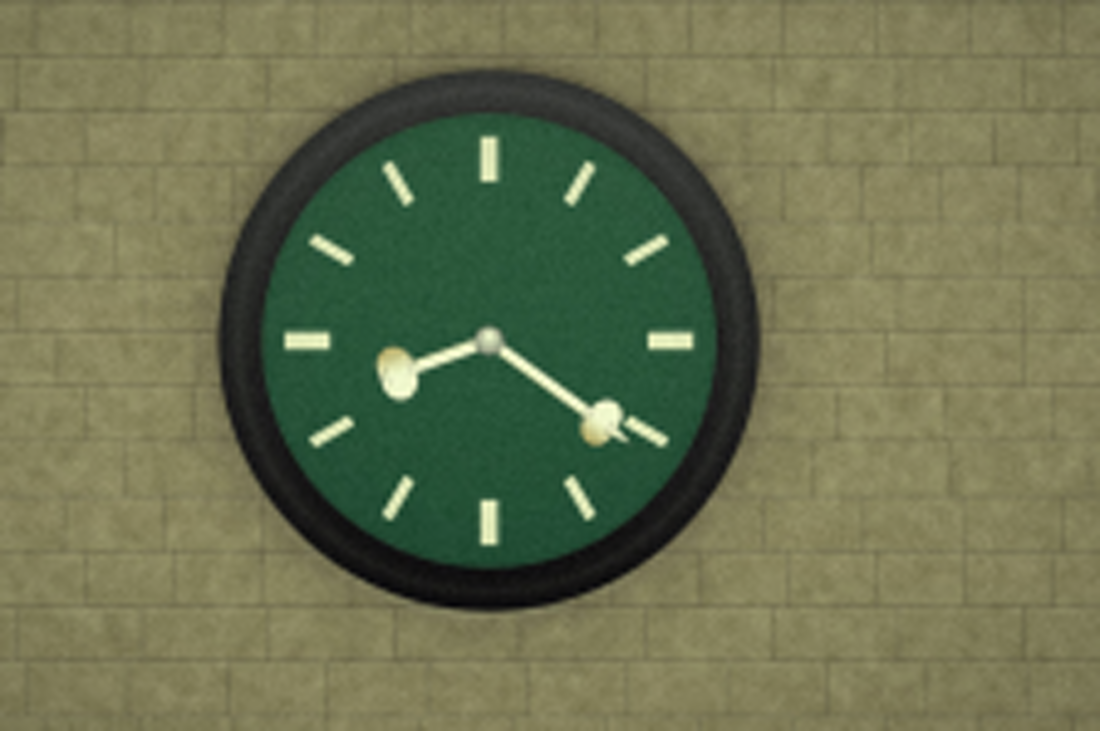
{"hour": 8, "minute": 21}
